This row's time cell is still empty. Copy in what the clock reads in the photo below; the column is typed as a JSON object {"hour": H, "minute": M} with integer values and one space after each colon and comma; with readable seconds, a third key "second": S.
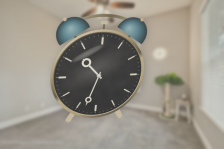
{"hour": 10, "minute": 33}
